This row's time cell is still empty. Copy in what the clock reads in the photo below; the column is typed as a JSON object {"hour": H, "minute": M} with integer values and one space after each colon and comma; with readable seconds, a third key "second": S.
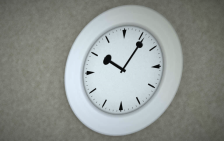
{"hour": 10, "minute": 6}
